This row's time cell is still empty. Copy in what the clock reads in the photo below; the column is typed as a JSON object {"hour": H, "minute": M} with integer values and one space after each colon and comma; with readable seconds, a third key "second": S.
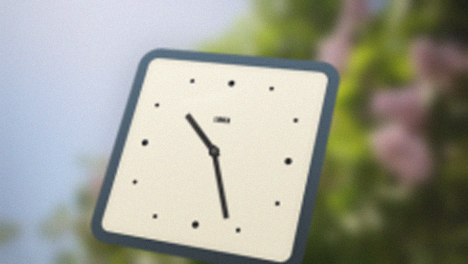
{"hour": 10, "minute": 26}
